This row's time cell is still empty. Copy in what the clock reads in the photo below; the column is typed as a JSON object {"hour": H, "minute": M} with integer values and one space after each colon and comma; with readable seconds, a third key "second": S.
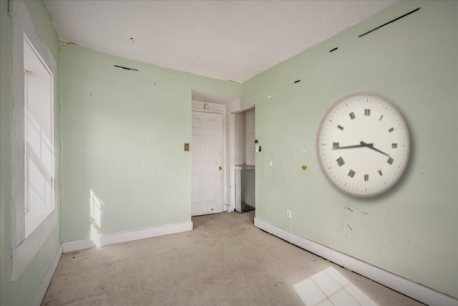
{"hour": 3, "minute": 44}
